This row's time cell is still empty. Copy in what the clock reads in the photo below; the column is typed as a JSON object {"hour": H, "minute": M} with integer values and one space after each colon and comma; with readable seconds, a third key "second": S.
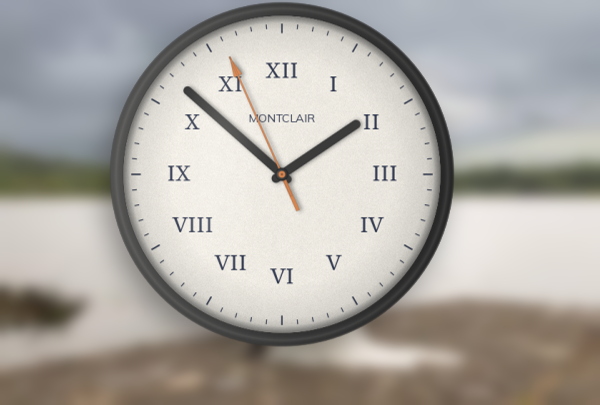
{"hour": 1, "minute": 51, "second": 56}
